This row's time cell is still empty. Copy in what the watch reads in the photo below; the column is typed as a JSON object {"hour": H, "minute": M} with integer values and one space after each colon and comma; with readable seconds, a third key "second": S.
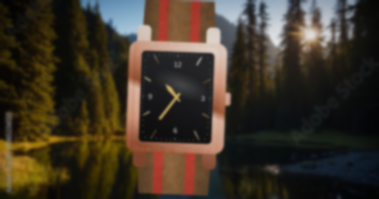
{"hour": 10, "minute": 36}
